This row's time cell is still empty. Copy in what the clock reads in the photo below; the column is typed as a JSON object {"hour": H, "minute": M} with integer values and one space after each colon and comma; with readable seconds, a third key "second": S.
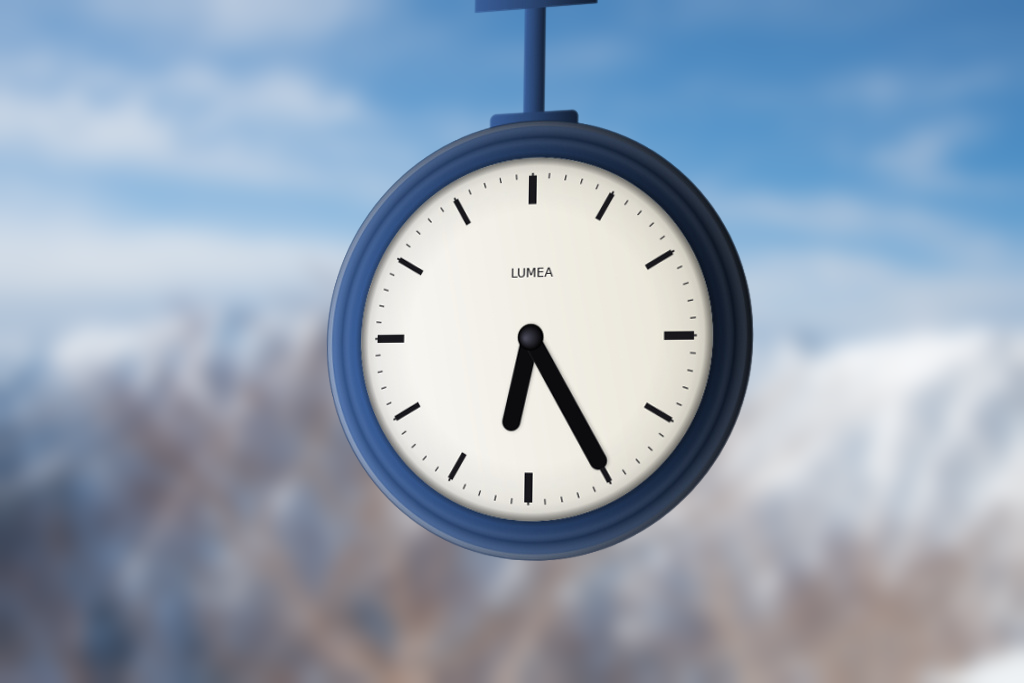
{"hour": 6, "minute": 25}
